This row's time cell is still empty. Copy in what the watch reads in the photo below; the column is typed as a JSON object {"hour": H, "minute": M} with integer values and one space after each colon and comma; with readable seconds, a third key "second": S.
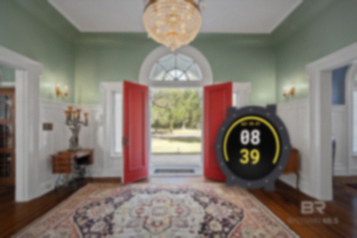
{"hour": 8, "minute": 39}
